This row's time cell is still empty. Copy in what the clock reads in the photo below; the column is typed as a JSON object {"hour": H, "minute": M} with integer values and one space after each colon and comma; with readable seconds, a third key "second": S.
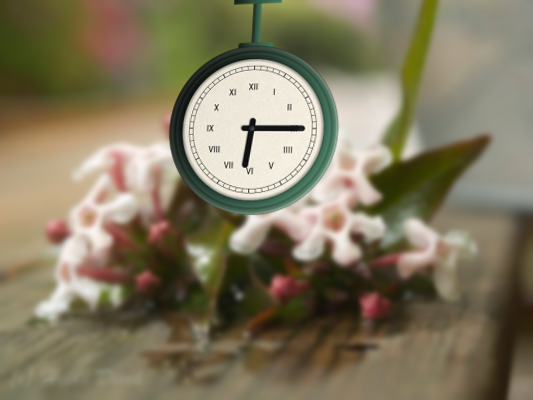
{"hour": 6, "minute": 15}
